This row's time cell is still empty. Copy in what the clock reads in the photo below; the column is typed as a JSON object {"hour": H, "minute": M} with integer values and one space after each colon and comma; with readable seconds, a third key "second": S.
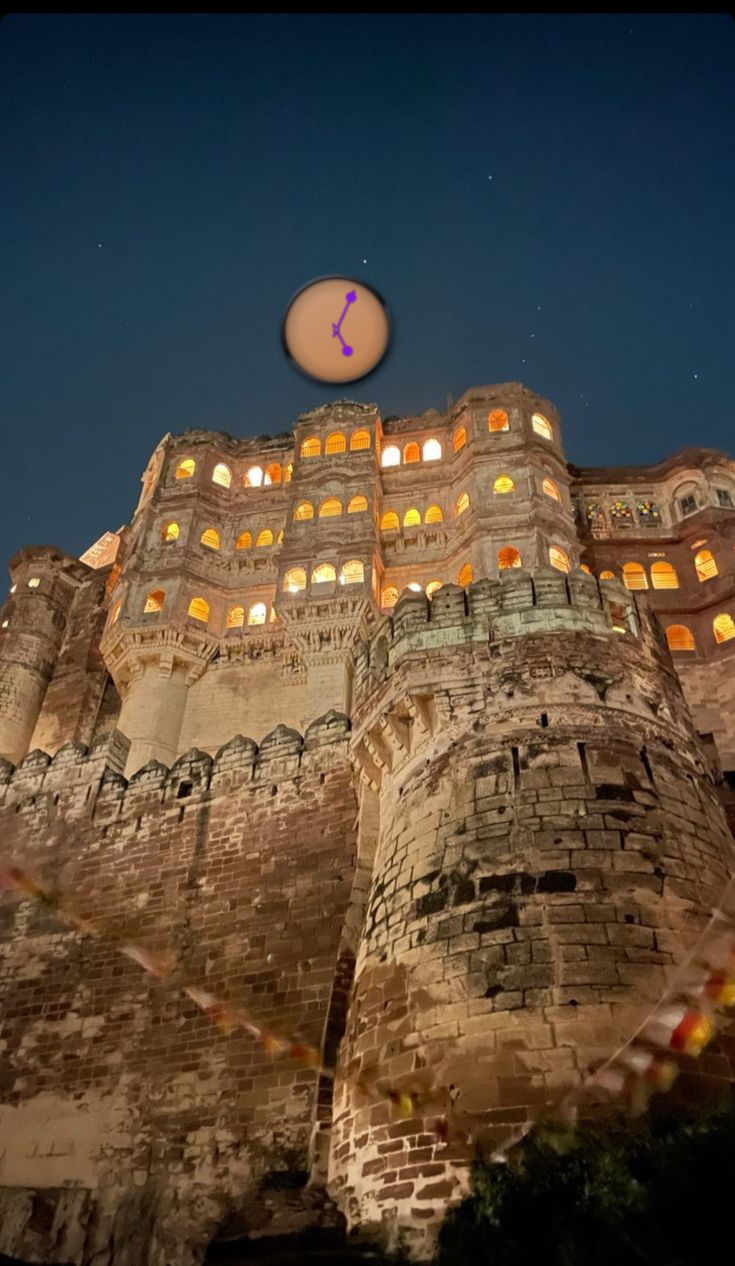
{"hour": 5, "minute": 4}
